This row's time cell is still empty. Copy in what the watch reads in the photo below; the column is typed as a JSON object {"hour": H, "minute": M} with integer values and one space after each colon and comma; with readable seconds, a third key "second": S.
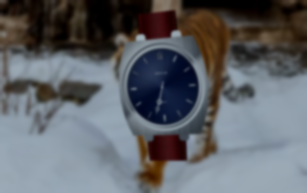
{"hour": 6, "minute": 33}
